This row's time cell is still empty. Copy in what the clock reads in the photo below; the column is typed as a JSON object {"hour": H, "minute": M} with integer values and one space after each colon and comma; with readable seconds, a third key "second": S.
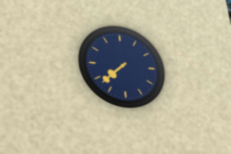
{"hour": 7, "minute": 38}
